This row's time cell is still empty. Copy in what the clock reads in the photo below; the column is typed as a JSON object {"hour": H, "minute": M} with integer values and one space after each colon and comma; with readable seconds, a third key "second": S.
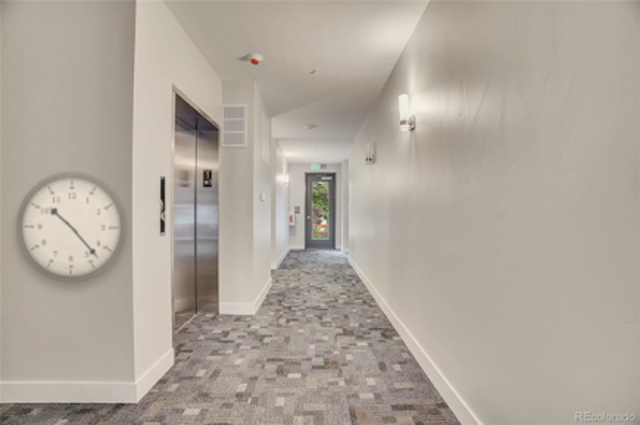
{"hour": 10, "minute": 23}
